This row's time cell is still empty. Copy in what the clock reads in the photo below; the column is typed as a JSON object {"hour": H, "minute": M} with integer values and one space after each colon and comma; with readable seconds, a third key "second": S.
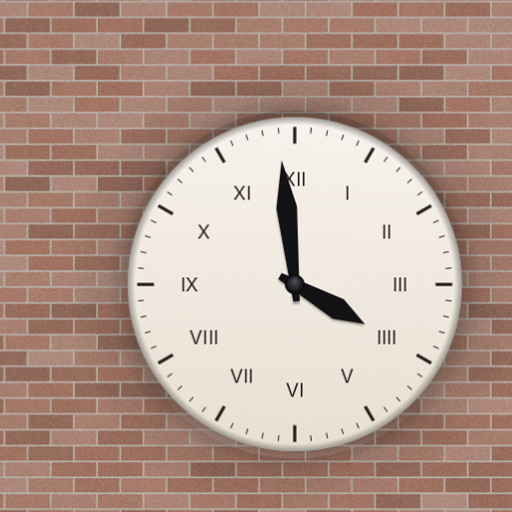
{"hour": 3, "minute": 59}
